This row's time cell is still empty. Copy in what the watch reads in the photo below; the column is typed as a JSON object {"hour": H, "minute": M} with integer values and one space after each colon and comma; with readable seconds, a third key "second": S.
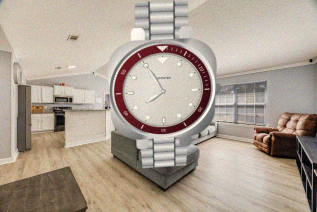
{"hour": 7, "minute": 55}
